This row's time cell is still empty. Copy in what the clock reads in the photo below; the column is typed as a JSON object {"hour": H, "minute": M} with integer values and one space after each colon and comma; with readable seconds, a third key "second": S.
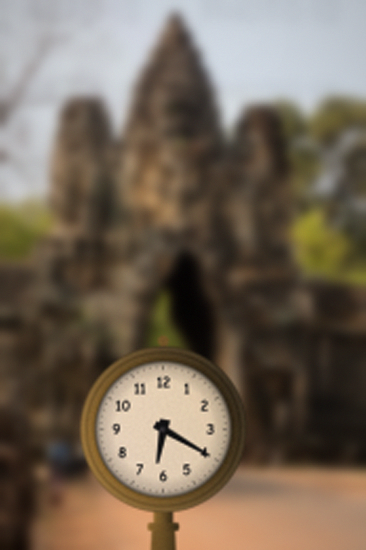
{"hour": 6, "minute": 20}
